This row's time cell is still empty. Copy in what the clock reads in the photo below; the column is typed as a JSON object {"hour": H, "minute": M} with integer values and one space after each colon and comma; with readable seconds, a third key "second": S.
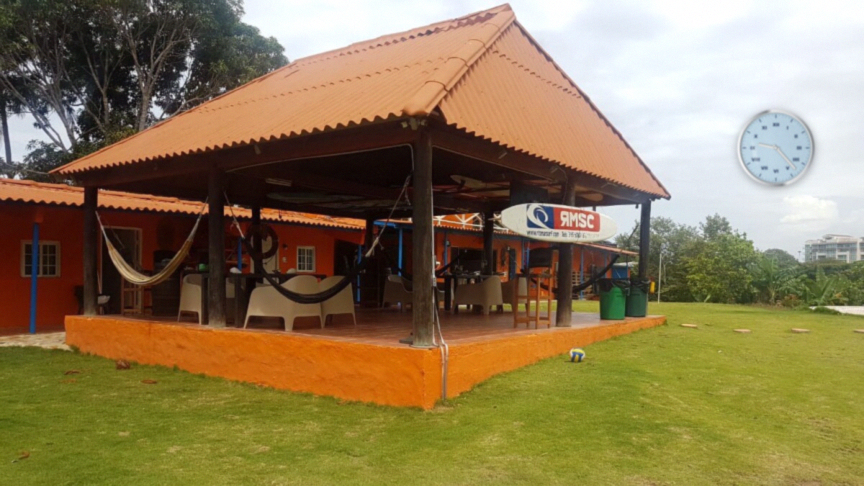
{"hour": 9, "minute": 23}
